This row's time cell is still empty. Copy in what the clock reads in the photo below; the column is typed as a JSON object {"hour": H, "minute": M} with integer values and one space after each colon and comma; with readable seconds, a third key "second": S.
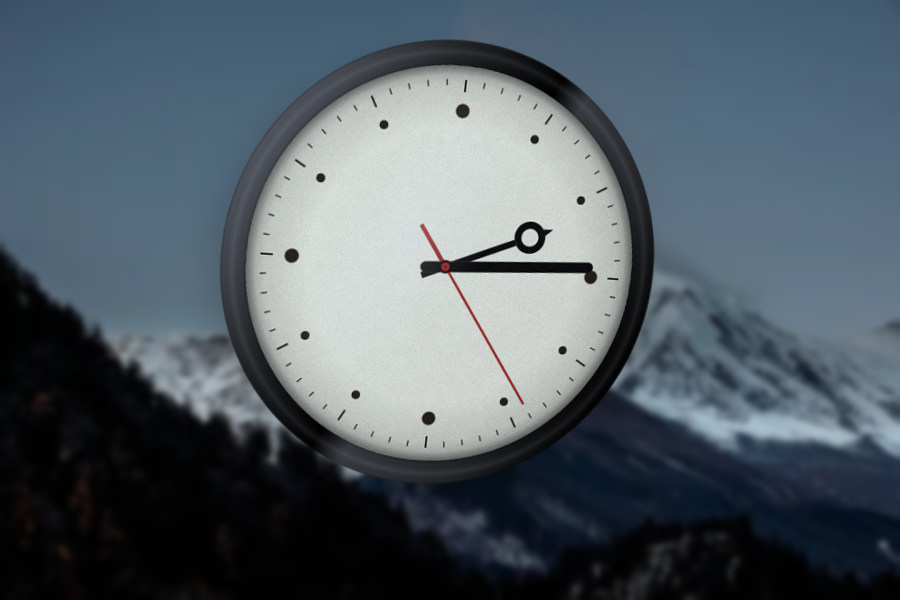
{"hour": 2, "minute": 14, "second": 24}
